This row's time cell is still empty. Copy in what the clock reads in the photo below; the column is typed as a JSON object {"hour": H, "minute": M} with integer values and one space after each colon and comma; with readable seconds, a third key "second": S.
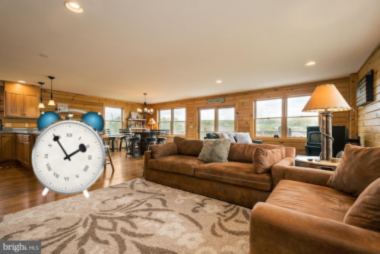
{"hour": 1, "minute": 54}
